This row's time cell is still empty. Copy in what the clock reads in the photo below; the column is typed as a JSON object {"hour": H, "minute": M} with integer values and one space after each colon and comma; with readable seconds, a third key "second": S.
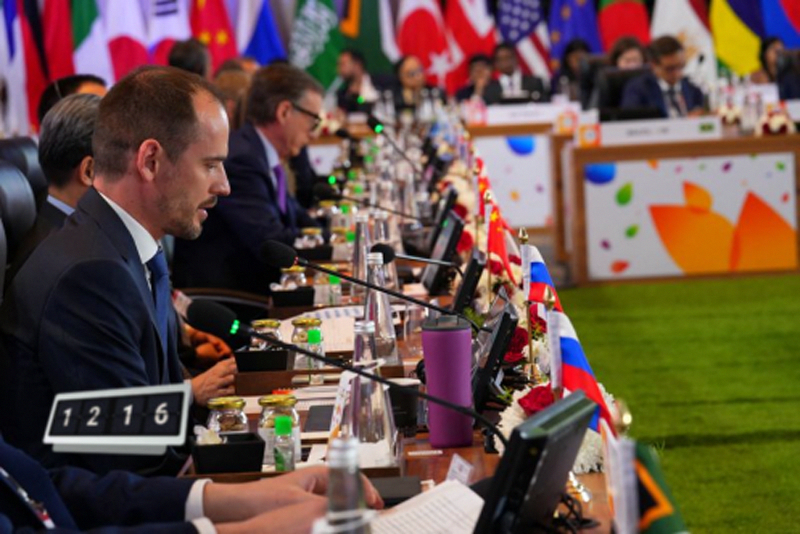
{"hour": 12, "minute": 16}
